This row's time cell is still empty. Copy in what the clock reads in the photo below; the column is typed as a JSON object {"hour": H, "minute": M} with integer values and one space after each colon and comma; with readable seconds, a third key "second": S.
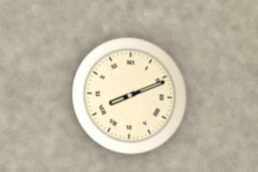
{"hour": 8, "minute": 11}
